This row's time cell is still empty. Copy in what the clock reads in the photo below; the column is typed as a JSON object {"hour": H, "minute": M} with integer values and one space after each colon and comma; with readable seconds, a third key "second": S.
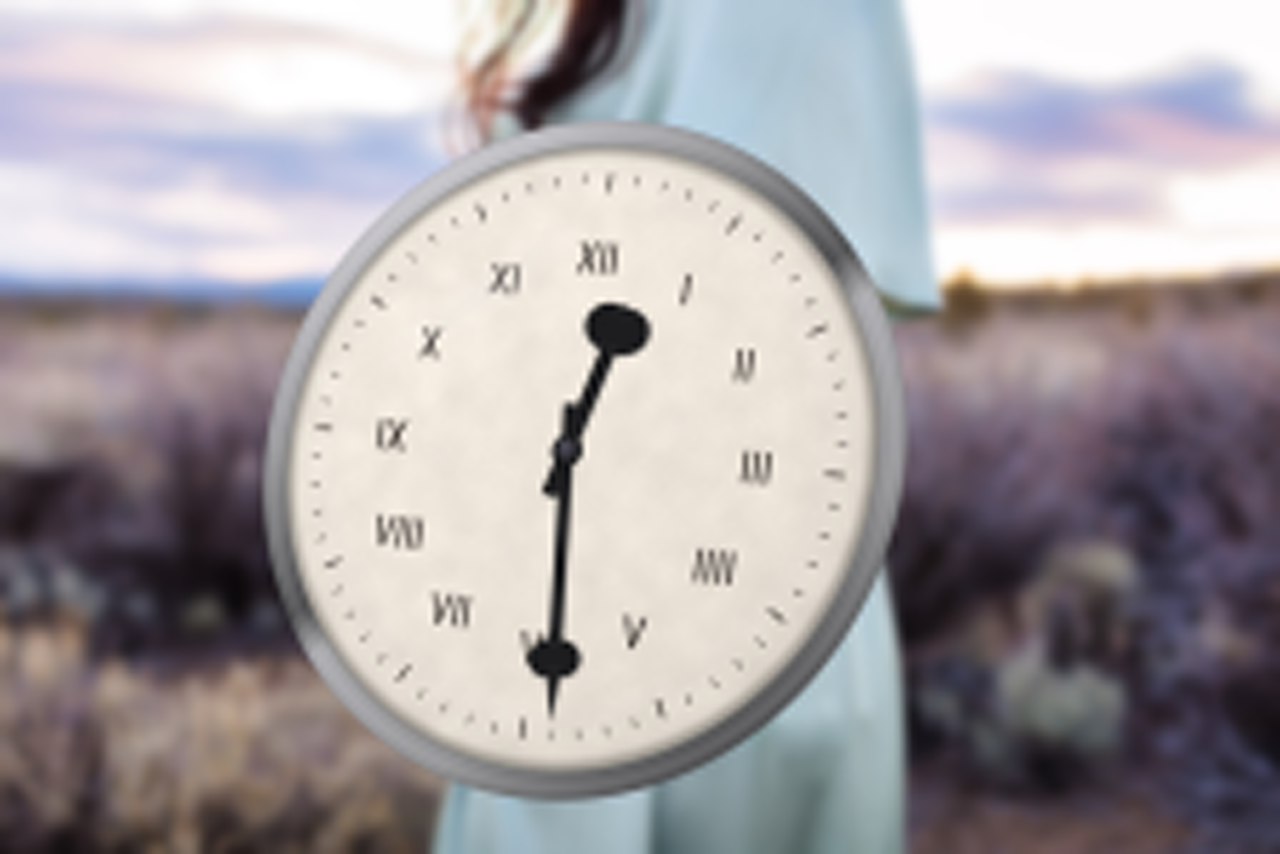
{"hour": 12, "minute": 29}
